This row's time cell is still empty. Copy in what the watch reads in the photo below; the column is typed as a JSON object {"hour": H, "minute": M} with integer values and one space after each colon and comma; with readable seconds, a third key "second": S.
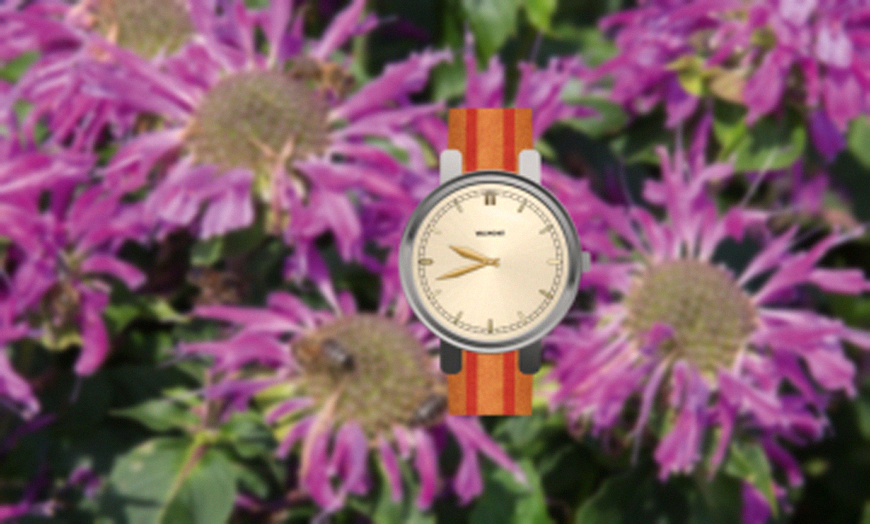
{"hour": 9, "minute": 42}
